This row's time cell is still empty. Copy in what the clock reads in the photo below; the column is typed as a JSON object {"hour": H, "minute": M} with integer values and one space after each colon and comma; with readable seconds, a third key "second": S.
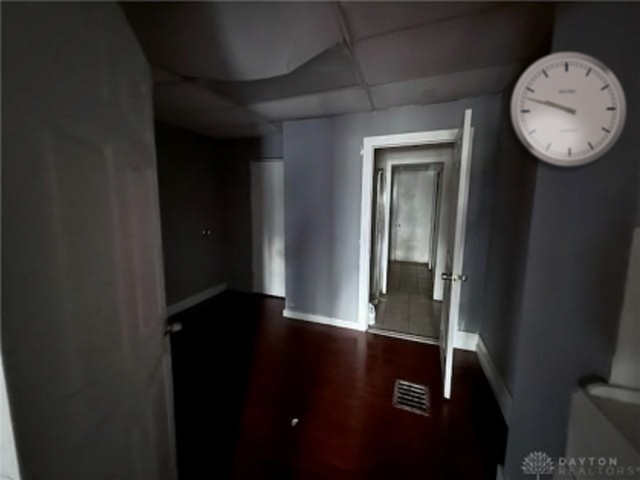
{"hour": 9, "minute": 48}
